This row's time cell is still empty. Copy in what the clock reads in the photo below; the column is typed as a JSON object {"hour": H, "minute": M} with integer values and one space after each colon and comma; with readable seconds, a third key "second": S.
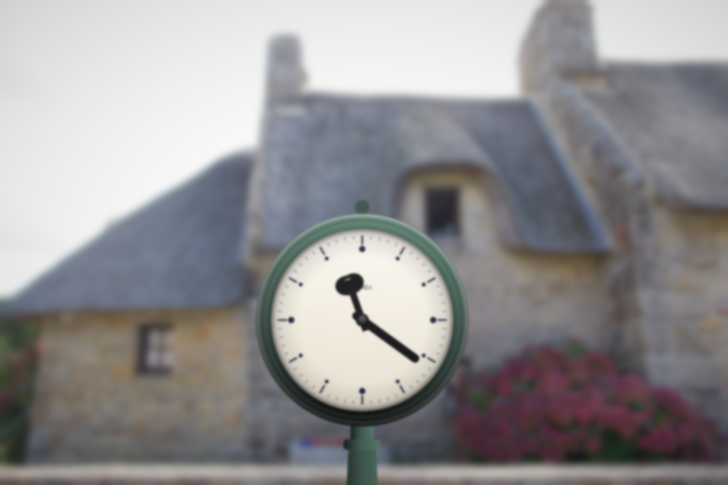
{"hour": 11, "minute": 21}
